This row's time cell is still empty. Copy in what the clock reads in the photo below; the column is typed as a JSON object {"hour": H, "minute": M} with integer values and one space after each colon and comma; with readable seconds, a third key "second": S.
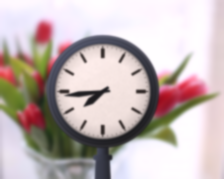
{"hour": 7, "minute": 44}
